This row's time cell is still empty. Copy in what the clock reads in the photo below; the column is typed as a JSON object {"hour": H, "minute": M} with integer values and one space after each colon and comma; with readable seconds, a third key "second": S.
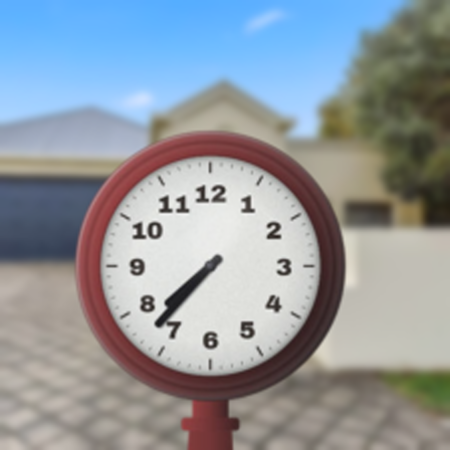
{"hour": 7, "minute": 37}
